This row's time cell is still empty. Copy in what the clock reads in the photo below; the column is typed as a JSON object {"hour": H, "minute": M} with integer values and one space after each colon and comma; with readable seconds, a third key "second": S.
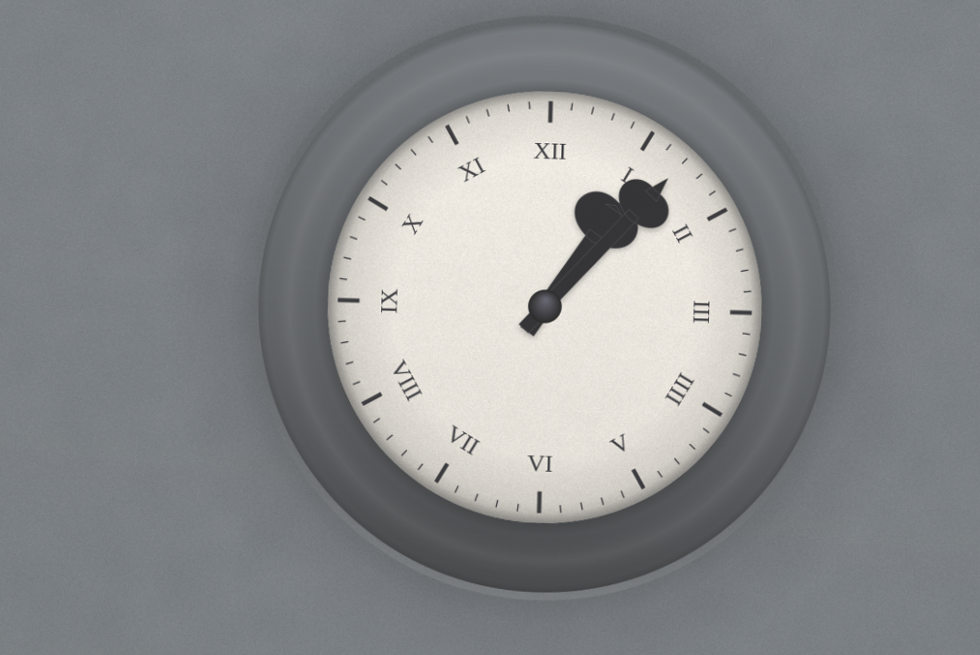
{"hour": 1, "minute": 7}
